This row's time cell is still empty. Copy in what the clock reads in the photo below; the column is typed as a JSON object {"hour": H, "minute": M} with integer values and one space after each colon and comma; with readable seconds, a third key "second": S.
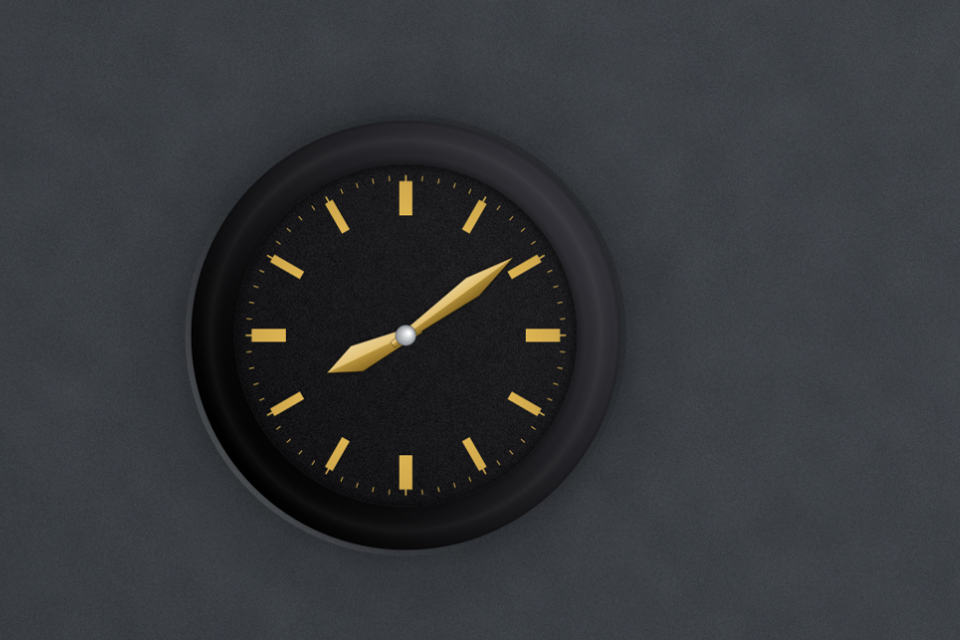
{"hour": 8, "minute": 9}
